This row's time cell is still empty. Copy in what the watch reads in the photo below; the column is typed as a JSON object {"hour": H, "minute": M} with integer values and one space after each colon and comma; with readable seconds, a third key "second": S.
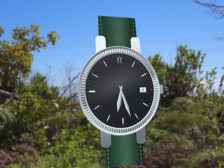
{"hour": 6, "minute": 27}
